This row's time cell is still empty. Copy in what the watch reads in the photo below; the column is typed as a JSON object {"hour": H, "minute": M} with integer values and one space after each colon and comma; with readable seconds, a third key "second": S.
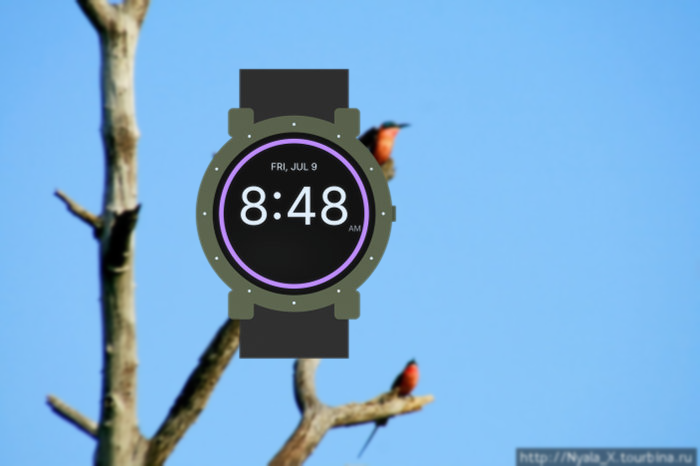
{"hour": 8, "minute": 48}
